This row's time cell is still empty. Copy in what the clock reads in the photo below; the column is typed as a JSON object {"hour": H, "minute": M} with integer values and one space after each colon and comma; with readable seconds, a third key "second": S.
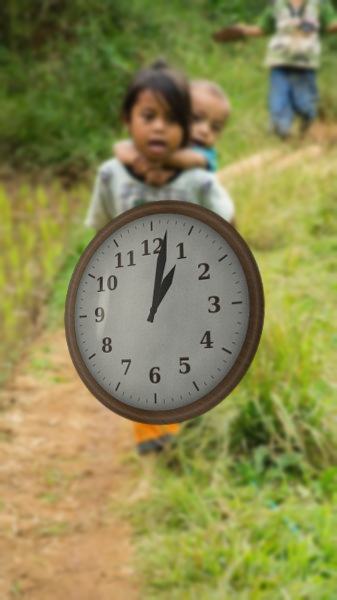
{"hour": 1, "minute": 2}
